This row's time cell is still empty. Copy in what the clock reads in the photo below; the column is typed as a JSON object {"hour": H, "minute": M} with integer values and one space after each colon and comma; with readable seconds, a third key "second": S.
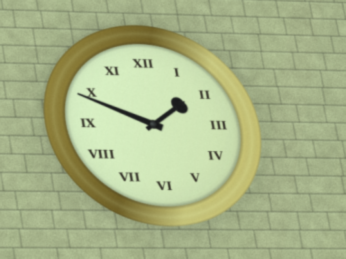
{"hour": 1, "minute": 49}
